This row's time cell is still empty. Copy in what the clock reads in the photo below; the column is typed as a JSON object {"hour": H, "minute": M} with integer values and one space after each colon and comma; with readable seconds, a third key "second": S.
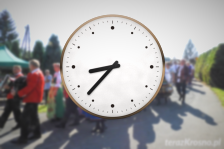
{"hour": 8, "minute": 37}
